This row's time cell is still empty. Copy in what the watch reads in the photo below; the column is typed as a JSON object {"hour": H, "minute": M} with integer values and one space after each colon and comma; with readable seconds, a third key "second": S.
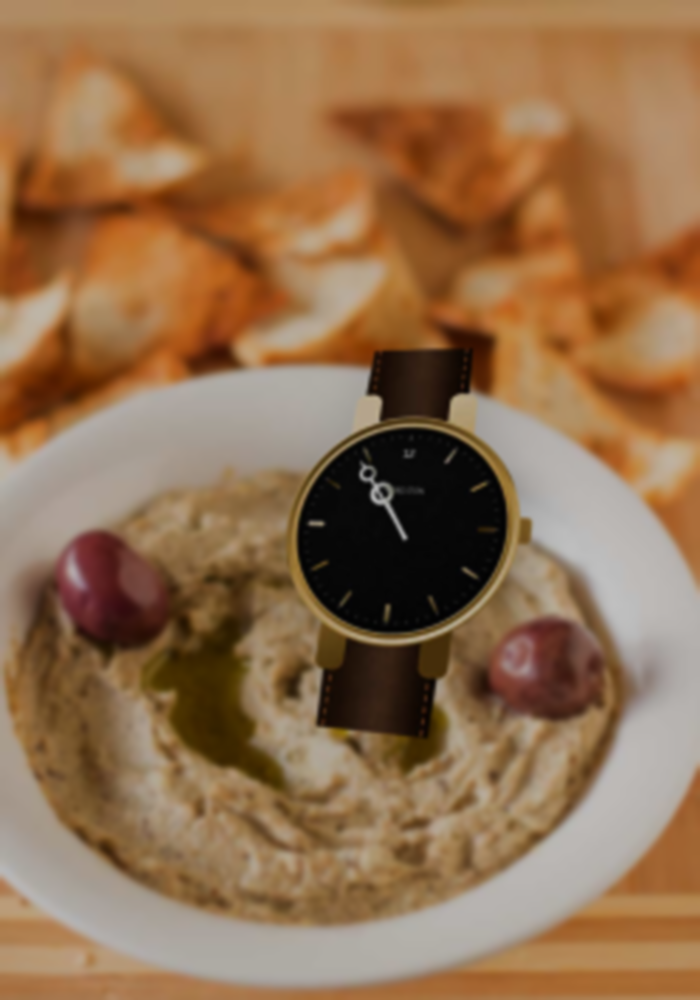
{"hour": 10, "minute": 54}
